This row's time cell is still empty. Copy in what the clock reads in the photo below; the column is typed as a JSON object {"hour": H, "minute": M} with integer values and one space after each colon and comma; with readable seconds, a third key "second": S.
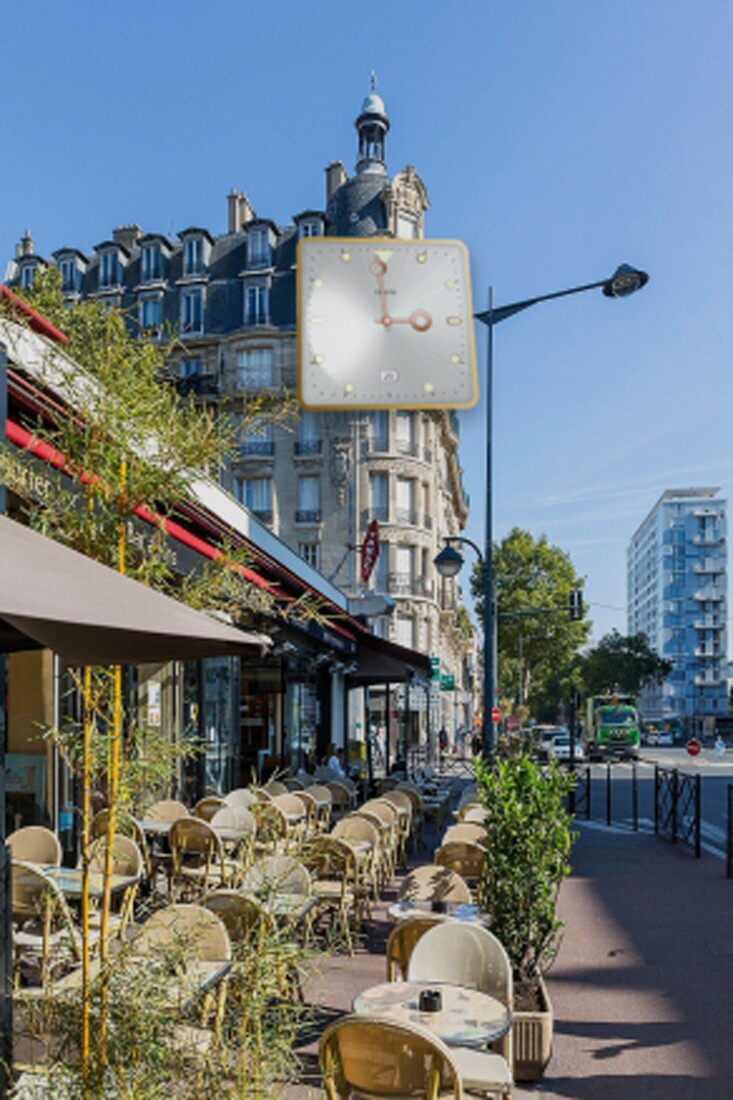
{"hour": 2, "minute": 59}
